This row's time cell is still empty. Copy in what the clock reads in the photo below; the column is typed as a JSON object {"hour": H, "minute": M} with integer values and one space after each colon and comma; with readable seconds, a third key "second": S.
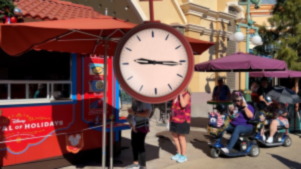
{"hour": 9, "minute": 16}
